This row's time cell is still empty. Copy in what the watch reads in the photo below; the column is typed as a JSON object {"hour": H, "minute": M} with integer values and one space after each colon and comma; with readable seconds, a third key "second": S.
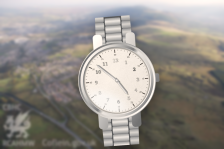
{"hour": 4, "minute": 52}
